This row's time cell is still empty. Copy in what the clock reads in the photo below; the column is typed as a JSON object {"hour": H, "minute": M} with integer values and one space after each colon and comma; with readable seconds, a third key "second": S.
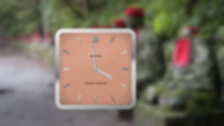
{"hour": 3, "minute": 59}
